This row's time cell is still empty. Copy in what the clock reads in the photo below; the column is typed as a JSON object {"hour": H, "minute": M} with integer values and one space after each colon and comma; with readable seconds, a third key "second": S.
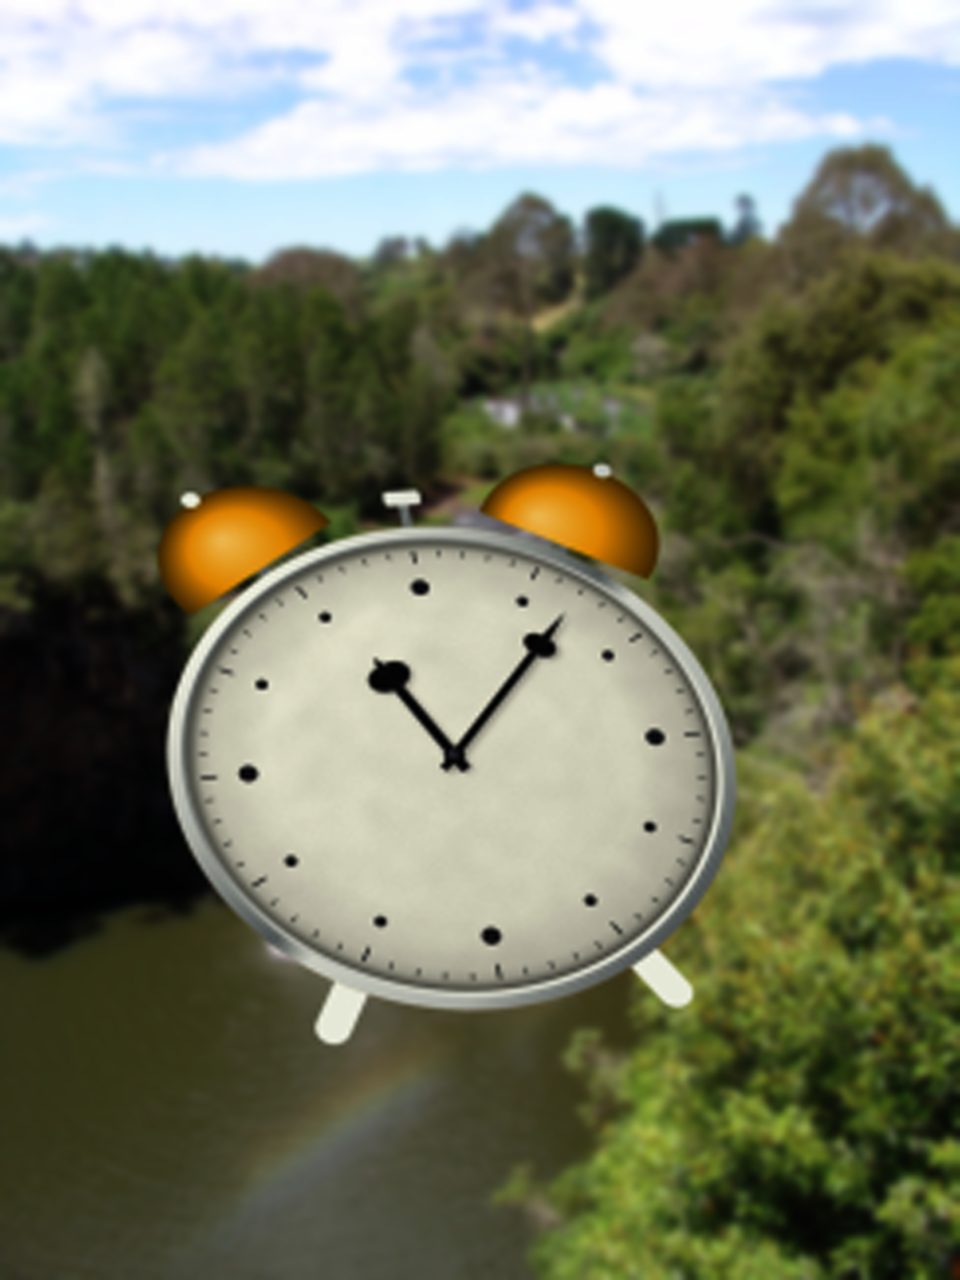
{"hour": 11, "minute": 7}
